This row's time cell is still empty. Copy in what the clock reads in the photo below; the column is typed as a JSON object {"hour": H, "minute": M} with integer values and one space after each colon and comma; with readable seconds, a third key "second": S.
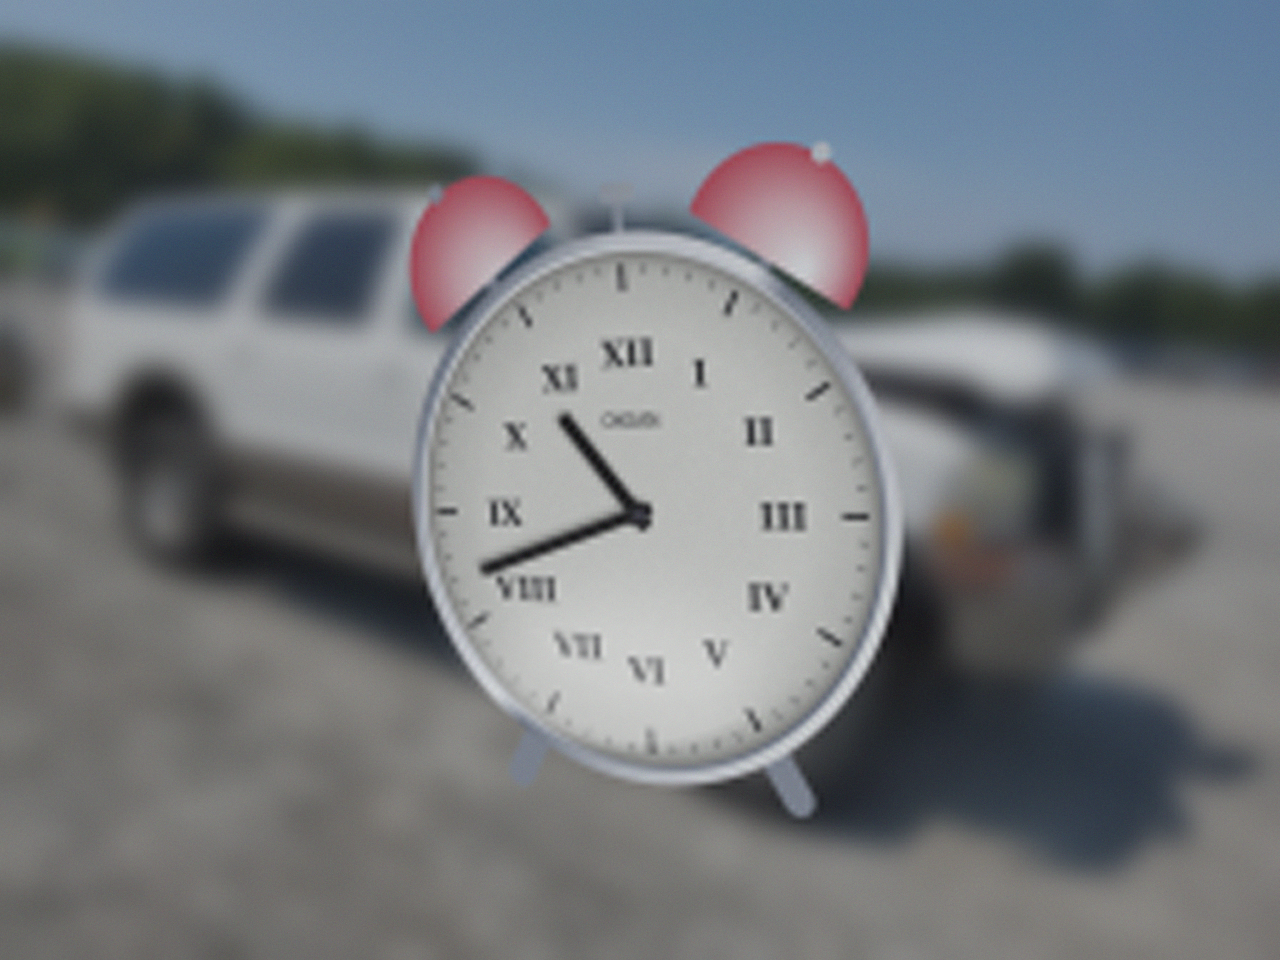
{"hour": 10, "minute": 42}
